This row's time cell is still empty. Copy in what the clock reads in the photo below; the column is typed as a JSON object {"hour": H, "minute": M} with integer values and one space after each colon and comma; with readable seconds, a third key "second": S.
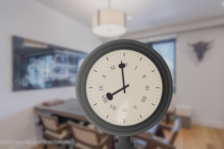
{"hour": 7, "minute": 59}
